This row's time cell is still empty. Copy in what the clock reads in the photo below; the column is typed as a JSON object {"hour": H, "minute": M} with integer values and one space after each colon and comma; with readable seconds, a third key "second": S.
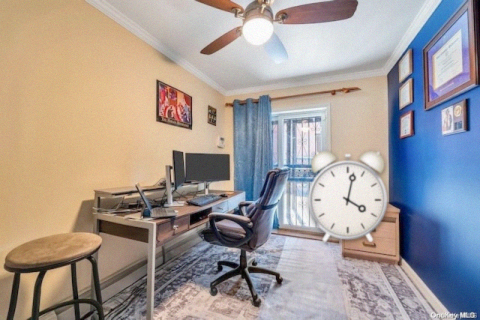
{"hour": 4, "minute": 2}
